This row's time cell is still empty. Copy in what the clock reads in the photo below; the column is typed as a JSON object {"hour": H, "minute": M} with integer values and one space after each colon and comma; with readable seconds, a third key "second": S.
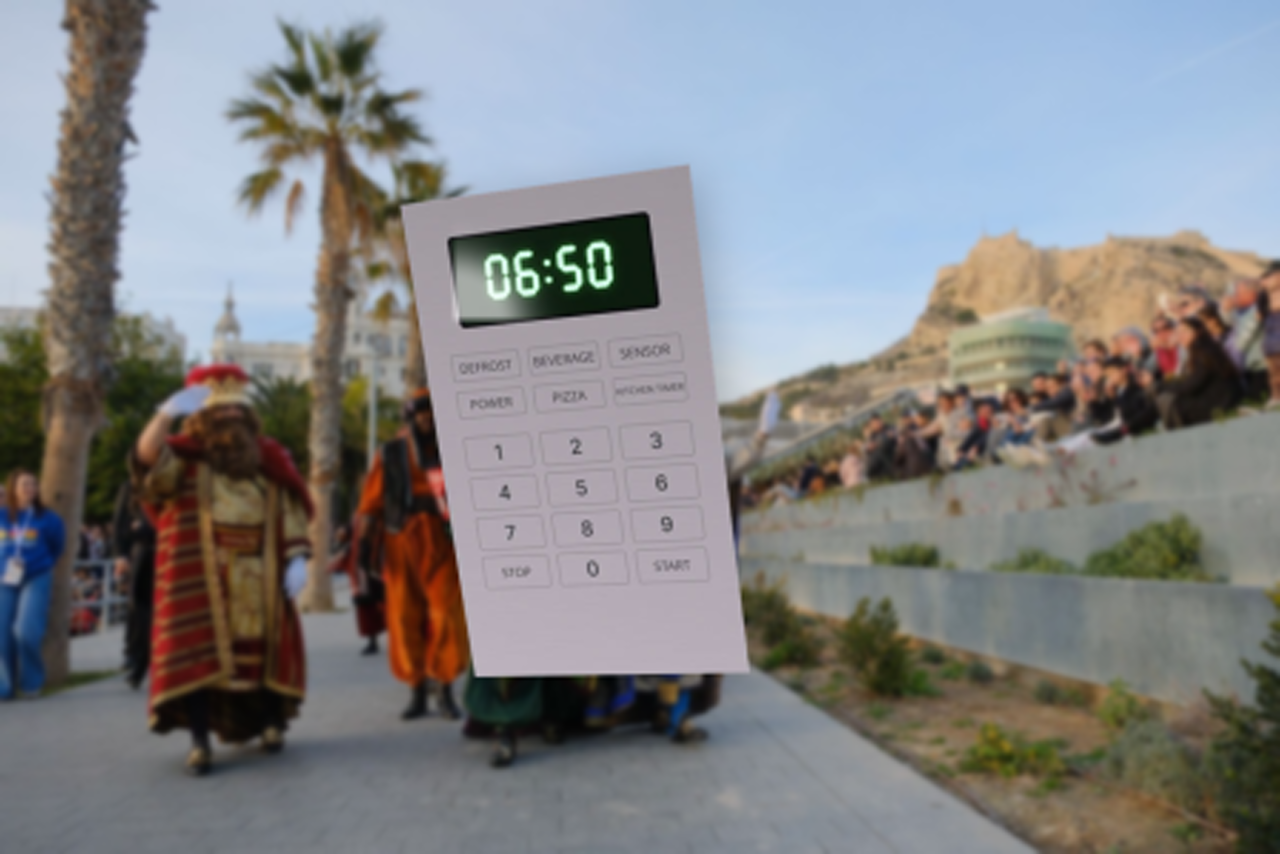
{"hour": 6, "minute": 50}
